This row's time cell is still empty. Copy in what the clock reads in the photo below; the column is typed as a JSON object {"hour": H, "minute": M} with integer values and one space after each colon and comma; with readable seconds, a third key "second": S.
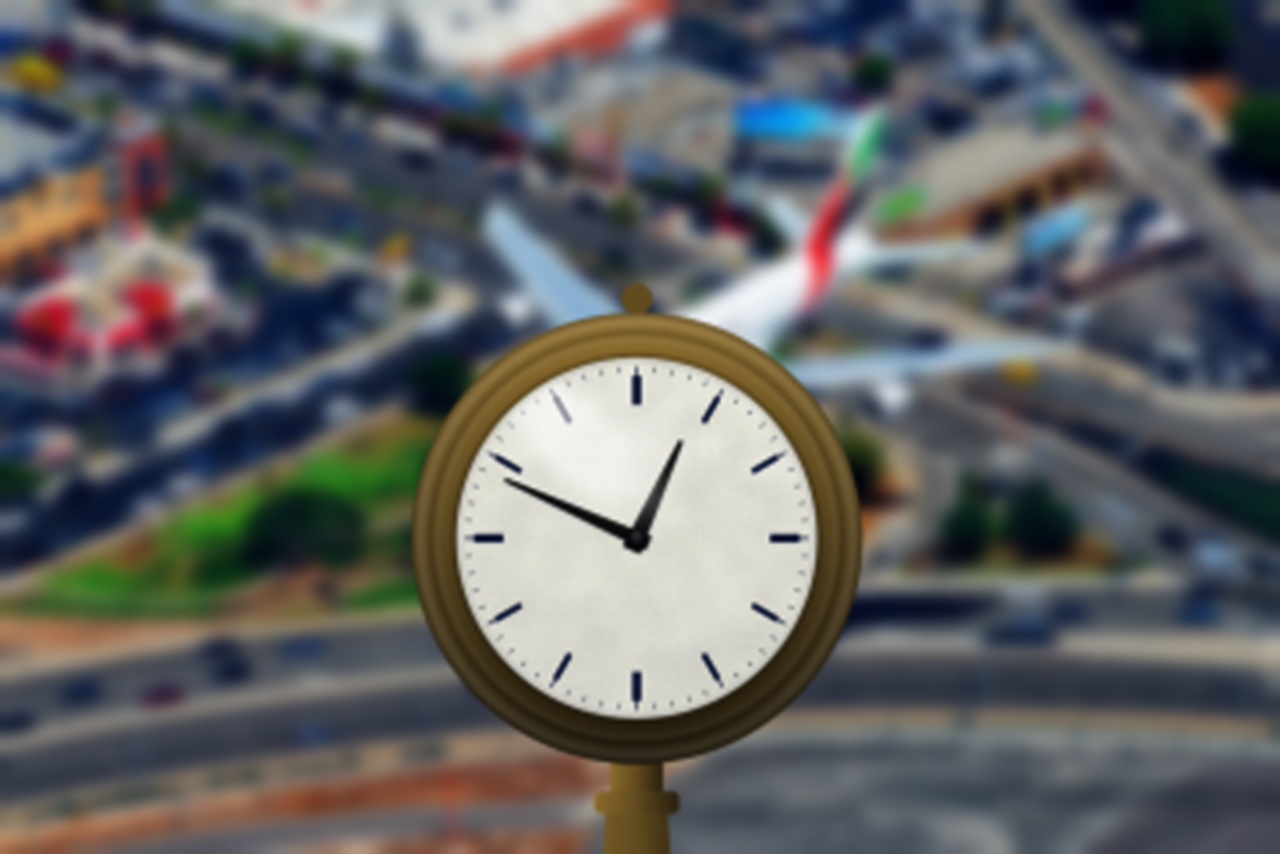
{"hour": 12, "minute": 49}
